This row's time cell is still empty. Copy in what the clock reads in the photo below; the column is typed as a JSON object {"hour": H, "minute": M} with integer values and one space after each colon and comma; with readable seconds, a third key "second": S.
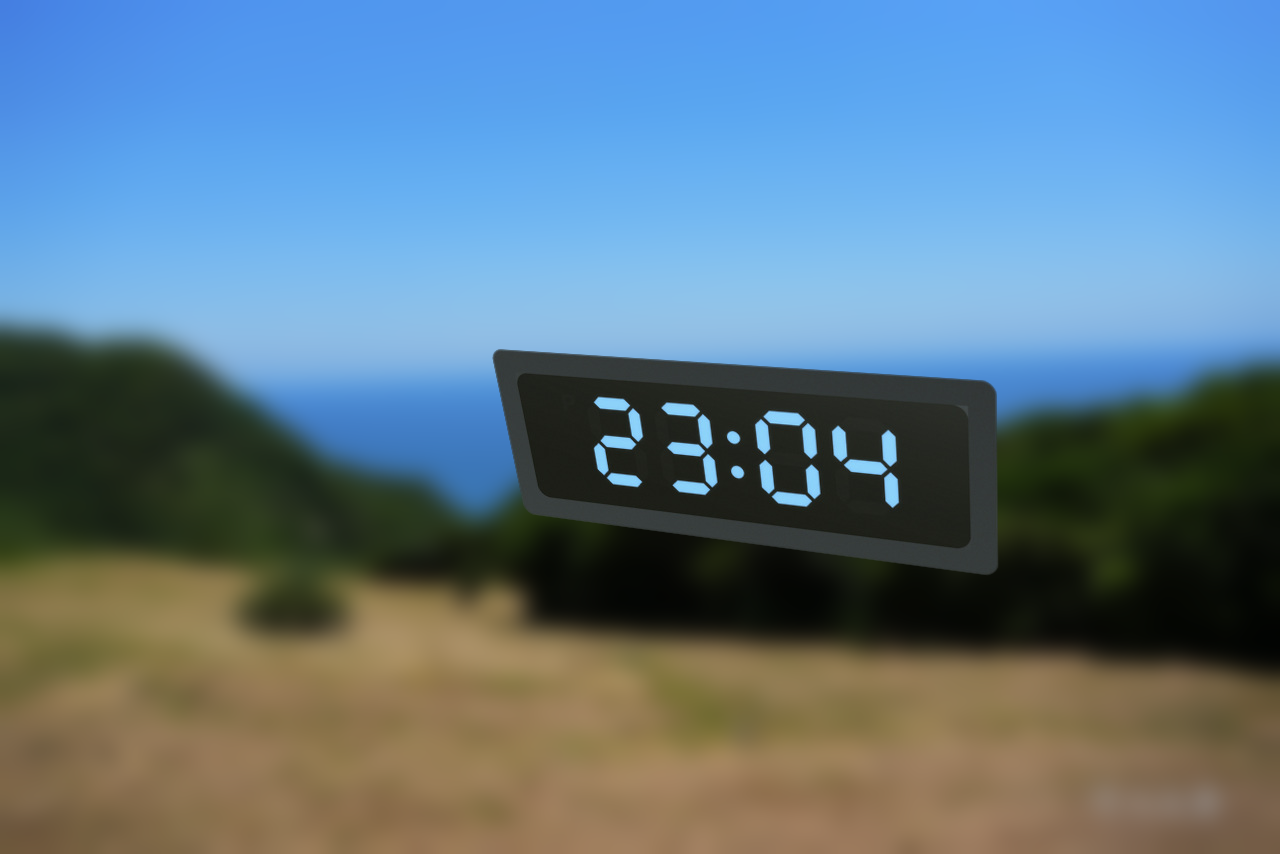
{"hour": 23, "minute": 4}
